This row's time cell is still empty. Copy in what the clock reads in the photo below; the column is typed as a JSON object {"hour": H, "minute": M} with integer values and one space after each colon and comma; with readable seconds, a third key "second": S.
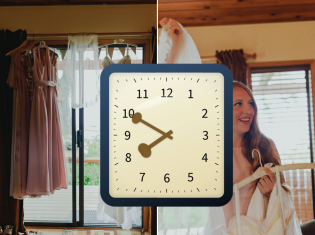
{"hour": 7, "minute": 50}
